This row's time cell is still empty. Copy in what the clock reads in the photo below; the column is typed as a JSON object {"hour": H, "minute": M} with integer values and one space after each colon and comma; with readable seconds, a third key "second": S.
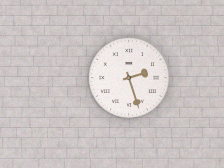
{"hour": 2, "minute": 27}
